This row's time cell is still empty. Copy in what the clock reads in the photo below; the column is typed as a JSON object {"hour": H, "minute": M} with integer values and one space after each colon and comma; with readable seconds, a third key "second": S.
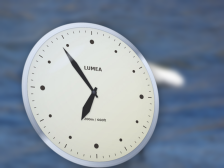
{"hour": 6, "minute": 54}
